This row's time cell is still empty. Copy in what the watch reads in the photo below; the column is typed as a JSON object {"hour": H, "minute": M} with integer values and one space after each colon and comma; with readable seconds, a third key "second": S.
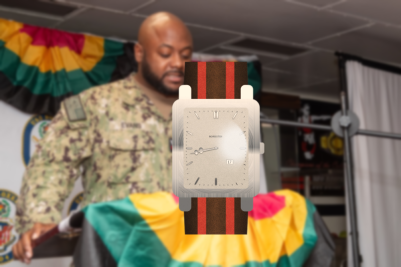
{"hour": 8, "minute": 43}
